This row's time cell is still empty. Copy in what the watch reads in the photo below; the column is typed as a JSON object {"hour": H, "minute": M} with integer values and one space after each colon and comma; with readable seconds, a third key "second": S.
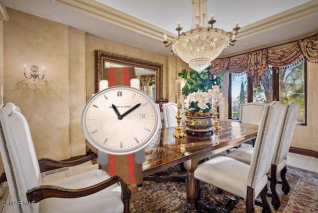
{"hour": 11, "minute": 9}
